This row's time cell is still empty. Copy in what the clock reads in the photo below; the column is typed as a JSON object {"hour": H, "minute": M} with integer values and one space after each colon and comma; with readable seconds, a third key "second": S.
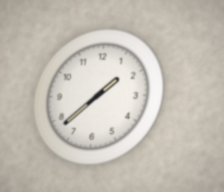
{"hour": 1, "minute": 38}
